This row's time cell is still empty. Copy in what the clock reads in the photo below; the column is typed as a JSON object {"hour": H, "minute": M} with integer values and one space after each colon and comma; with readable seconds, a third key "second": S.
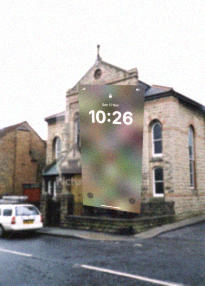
{"hour": 10, "minute": 26}
